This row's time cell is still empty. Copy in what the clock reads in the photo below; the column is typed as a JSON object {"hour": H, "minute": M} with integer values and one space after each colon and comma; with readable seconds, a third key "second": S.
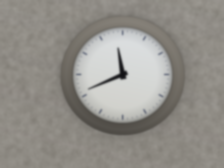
{"hour": 11, "minute": 41}
